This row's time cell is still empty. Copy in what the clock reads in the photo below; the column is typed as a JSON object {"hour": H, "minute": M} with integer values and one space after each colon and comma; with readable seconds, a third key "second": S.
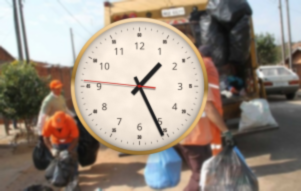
{"hour": 1, "minute": 25, "second": 46}
